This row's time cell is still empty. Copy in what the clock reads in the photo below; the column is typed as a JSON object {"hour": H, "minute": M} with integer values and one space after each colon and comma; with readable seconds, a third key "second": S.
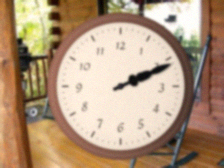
{"hour": 2, "minute": 11}
